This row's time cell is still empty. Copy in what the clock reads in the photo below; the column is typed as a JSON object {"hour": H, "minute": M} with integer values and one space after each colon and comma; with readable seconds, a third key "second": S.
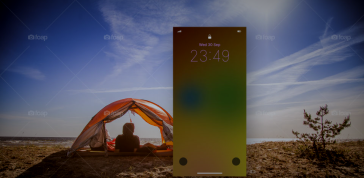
{"hour": 23, "minute": 49}
